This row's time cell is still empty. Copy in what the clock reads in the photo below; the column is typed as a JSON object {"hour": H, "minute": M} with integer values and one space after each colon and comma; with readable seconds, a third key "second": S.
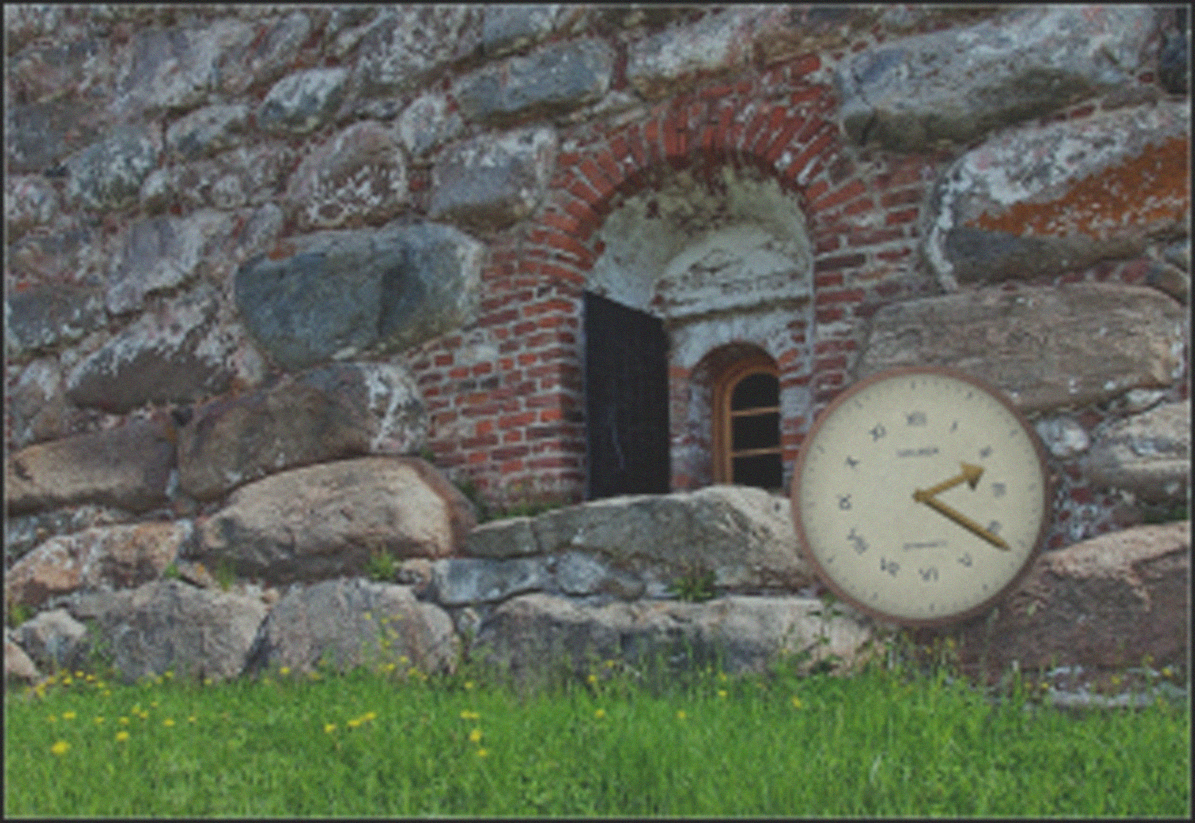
{"hour": 2, "minute": 21}
